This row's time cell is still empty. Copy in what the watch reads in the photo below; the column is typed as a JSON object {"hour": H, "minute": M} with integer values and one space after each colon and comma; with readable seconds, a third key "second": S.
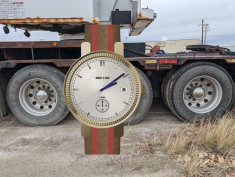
{"hour": 2, "minute": 9}
